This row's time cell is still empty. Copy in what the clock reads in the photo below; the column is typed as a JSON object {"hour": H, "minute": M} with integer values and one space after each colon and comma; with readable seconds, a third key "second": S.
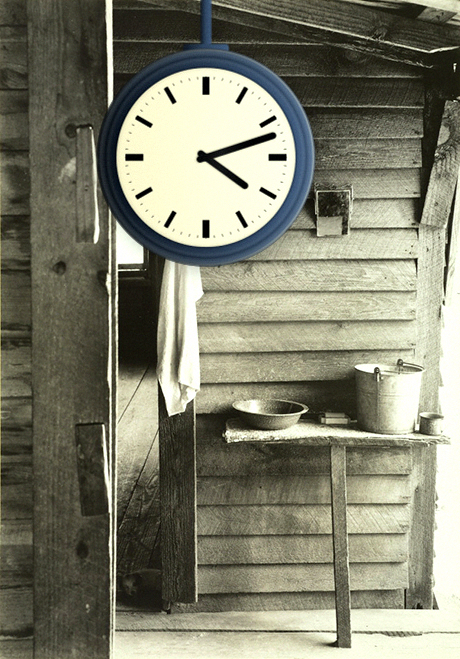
{"hour": 4, "minute": 12}
